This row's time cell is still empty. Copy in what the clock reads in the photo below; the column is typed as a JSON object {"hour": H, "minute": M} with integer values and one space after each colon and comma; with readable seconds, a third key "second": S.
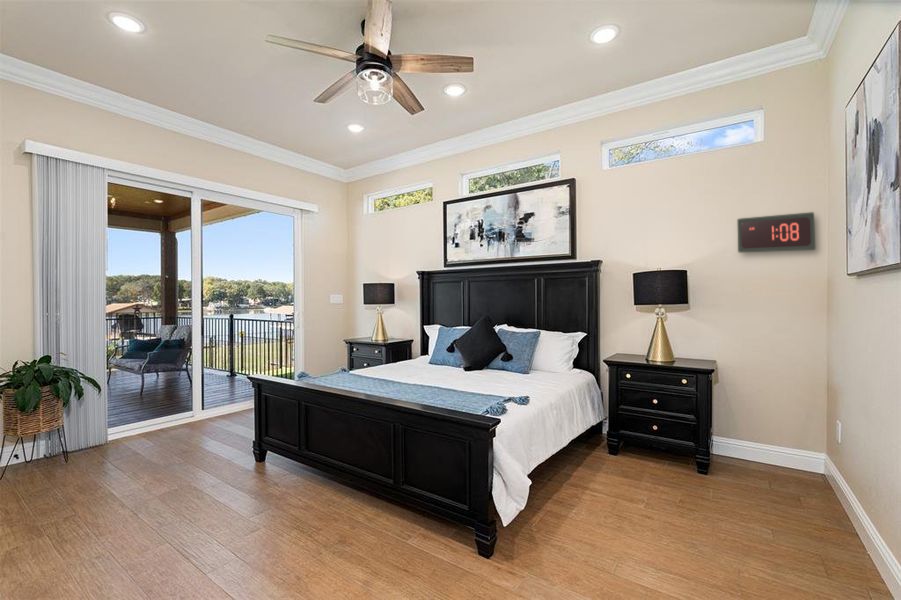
{"hour": 1, "minute": 8}
